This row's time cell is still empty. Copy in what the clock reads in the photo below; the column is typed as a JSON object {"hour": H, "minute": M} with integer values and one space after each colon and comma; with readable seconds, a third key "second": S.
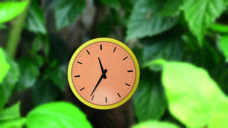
{"hour": 11, "minute": 36}
